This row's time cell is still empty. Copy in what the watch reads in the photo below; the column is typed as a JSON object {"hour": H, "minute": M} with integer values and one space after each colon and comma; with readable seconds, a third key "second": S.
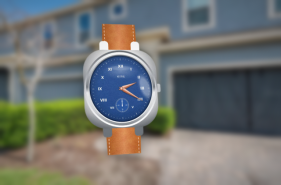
{"hour": 2, "minute": 20}
